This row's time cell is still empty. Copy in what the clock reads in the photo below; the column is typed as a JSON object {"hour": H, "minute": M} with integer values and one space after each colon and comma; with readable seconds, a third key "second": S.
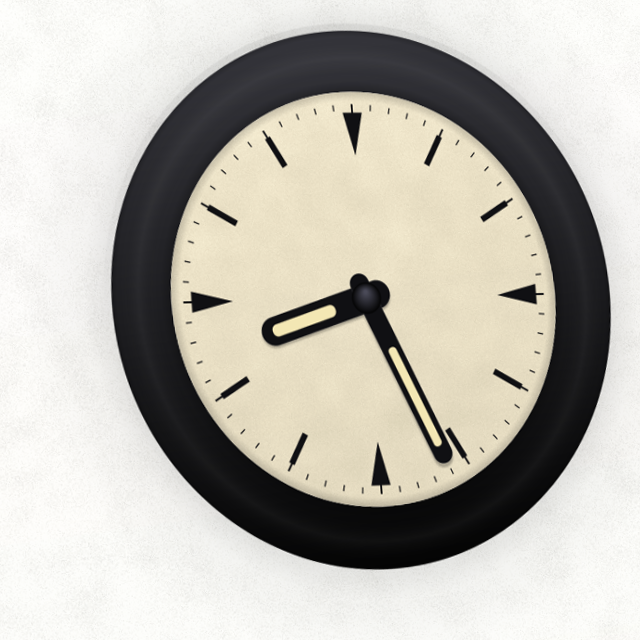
{"hour": 8, "minute": 26}
